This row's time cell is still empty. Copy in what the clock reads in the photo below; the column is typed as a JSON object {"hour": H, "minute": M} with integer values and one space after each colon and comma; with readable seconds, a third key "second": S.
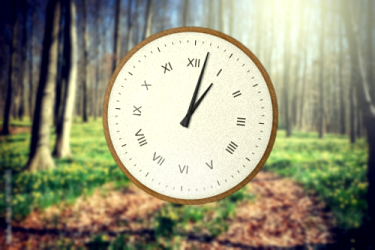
{"hour": 1, "minute": 2}
